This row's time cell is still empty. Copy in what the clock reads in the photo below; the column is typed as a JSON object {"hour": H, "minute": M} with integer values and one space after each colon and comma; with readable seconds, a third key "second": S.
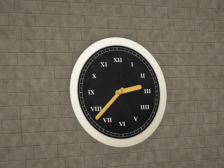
{"hour": 2, "minute": 38}
